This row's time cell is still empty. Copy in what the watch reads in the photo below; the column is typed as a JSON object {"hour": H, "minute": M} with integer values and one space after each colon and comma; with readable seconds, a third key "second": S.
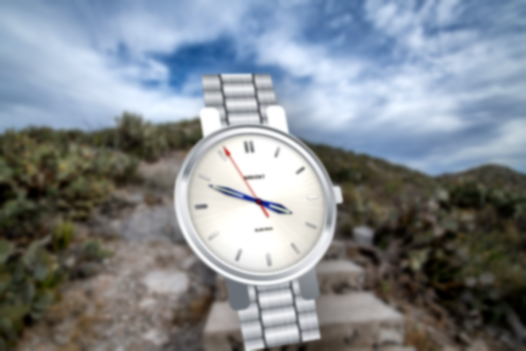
{"hour": 3, "minute": 48, "second": 56}
